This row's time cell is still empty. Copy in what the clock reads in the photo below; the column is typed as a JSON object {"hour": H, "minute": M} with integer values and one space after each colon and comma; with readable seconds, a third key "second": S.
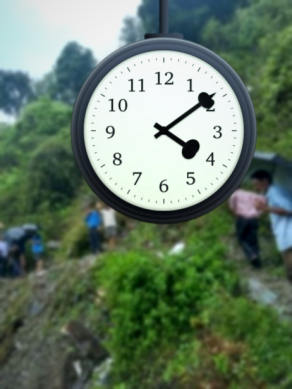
{"hour": 4, "minute": 9}
